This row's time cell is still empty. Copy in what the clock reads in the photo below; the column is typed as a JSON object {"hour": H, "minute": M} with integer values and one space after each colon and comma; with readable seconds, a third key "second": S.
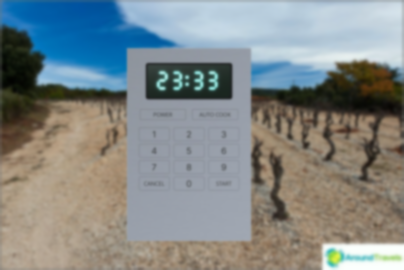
{"hour": 23, "minute": 33}
